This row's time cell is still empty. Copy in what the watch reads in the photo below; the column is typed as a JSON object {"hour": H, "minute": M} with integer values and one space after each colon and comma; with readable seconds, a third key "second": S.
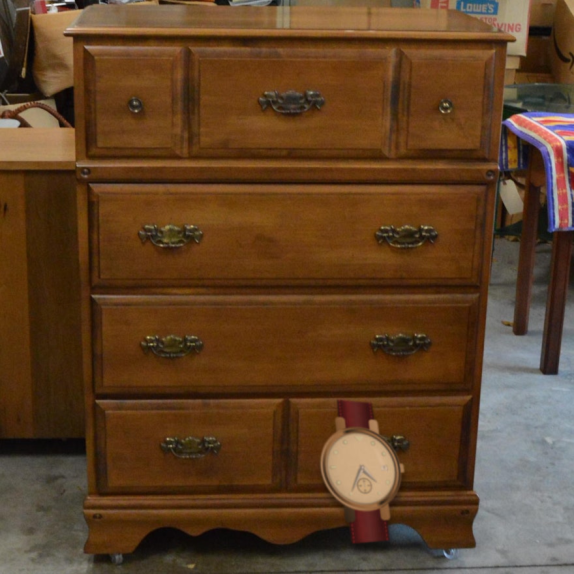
{"hour": 4, "minute": 35}
